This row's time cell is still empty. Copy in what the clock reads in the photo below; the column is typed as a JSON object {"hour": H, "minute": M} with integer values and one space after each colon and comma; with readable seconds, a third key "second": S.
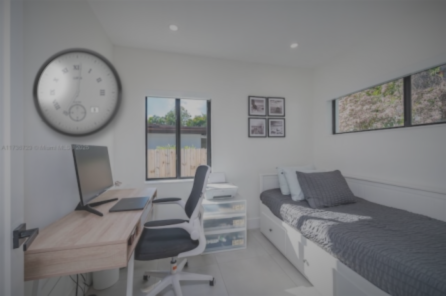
{"hour": 7, "minute": 1}
